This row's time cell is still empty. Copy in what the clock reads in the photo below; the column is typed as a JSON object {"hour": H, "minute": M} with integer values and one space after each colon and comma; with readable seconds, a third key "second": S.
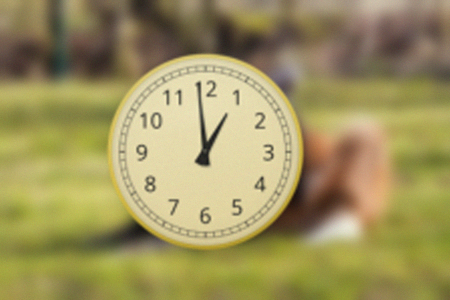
{"hour": 12, "minute": 59}
